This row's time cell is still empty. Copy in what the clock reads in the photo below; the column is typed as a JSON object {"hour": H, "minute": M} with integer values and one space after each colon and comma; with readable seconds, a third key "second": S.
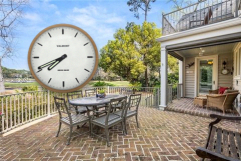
{"hour": 7, "minute": 41}
